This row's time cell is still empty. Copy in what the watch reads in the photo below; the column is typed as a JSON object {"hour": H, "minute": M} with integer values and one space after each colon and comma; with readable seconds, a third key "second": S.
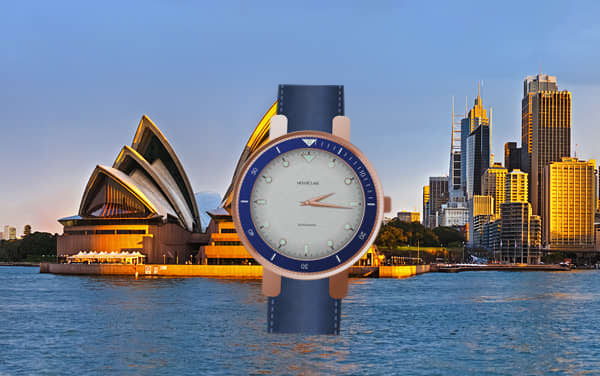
{"hour": 2, "minute": 16}
